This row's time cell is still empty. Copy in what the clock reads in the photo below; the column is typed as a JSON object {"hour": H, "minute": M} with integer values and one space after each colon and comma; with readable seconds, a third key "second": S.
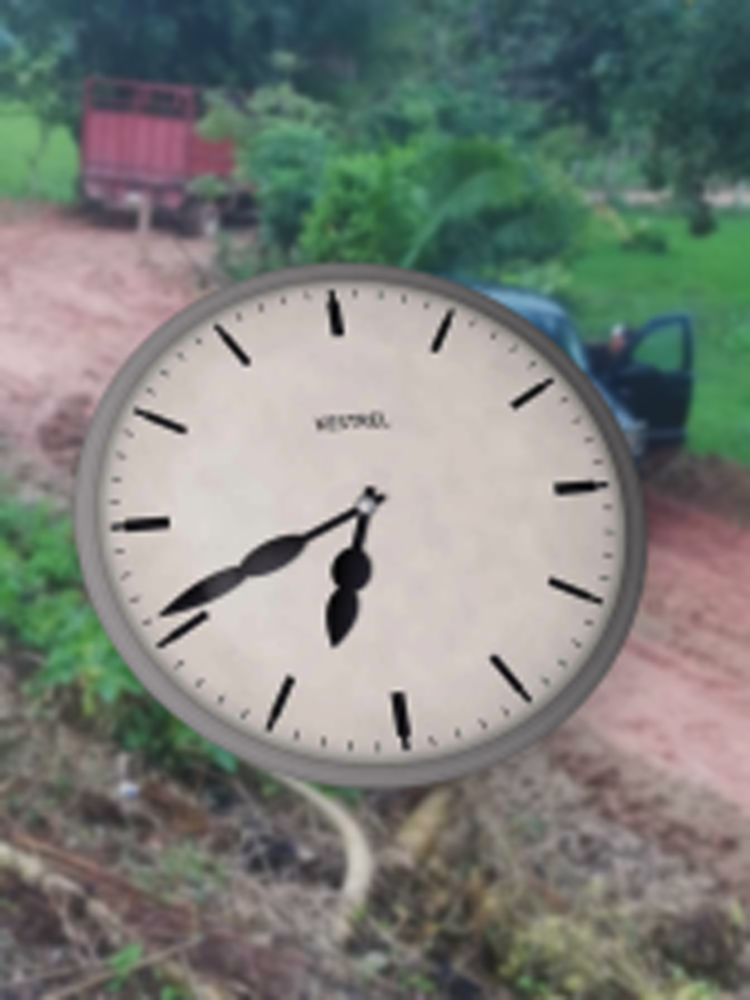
{"hour": 6, "minute": 41}
